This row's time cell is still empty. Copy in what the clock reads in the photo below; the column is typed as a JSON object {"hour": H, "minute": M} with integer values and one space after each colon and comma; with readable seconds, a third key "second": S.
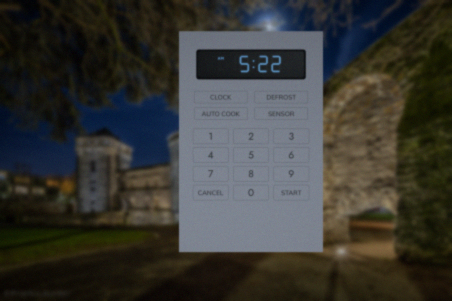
{"hour": 5, "minute": 22}
